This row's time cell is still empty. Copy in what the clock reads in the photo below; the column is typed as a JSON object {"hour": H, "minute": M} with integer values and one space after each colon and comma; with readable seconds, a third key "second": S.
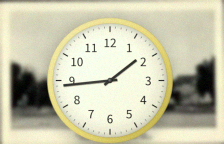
{"hour": 1, "minute": 44}
